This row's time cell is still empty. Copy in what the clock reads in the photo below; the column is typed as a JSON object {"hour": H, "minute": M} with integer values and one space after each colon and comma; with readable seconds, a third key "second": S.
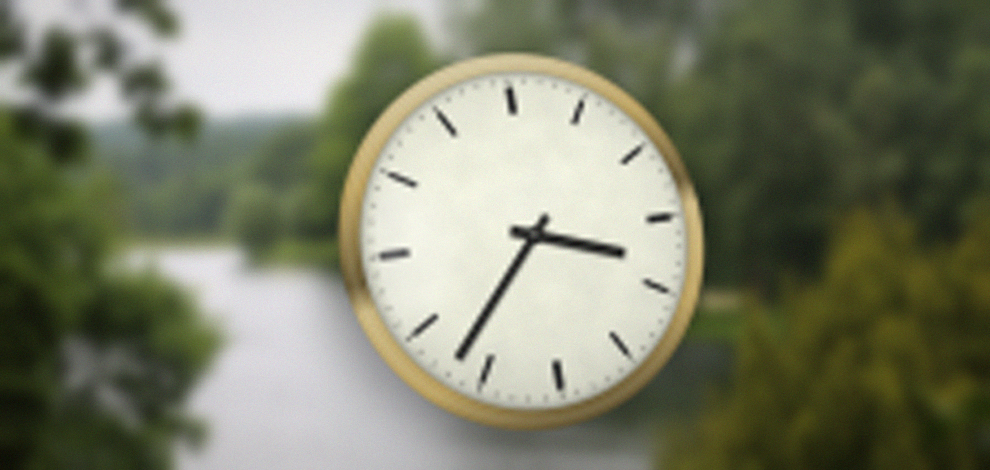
{"hour": 3, "minute": 37}
